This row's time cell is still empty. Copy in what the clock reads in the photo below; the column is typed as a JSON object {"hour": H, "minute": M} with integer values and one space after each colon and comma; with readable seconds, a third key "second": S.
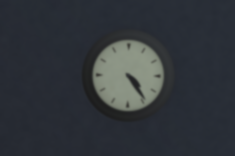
{"hour": 4, "minute": 24}
